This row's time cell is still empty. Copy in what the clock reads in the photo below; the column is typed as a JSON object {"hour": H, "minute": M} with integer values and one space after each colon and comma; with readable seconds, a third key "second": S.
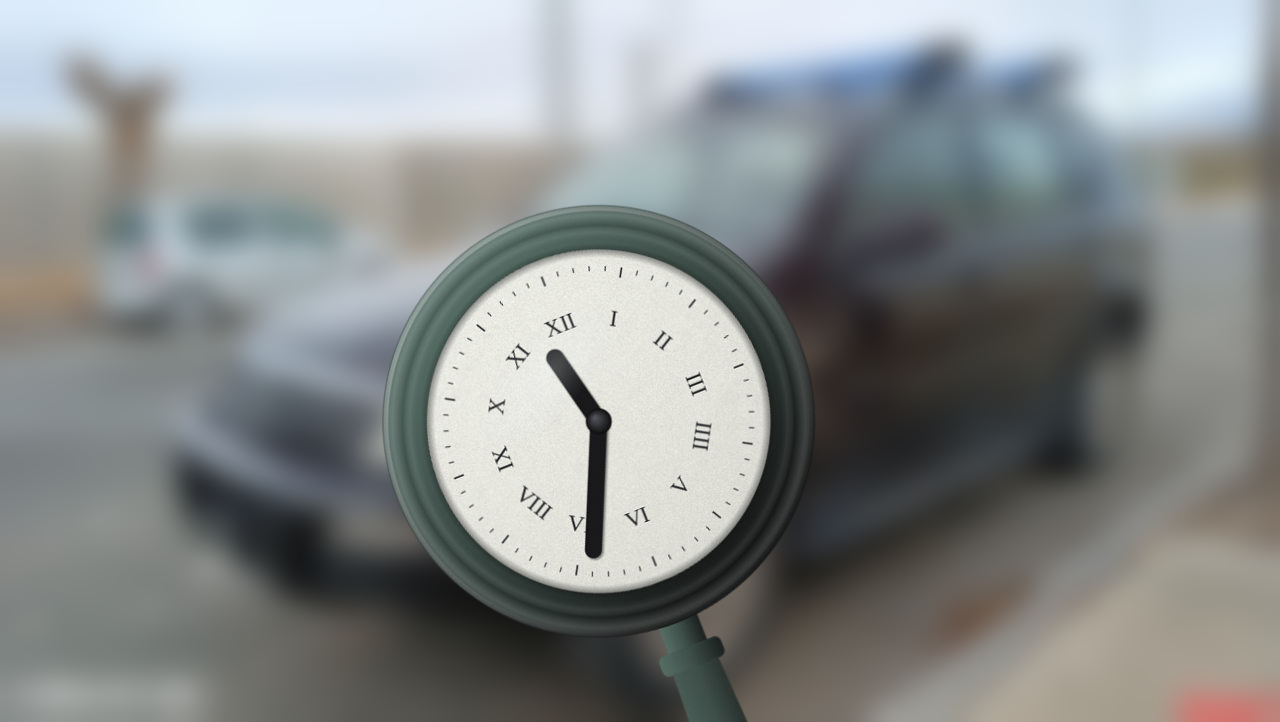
{"hour": 11, "minute": 34}
